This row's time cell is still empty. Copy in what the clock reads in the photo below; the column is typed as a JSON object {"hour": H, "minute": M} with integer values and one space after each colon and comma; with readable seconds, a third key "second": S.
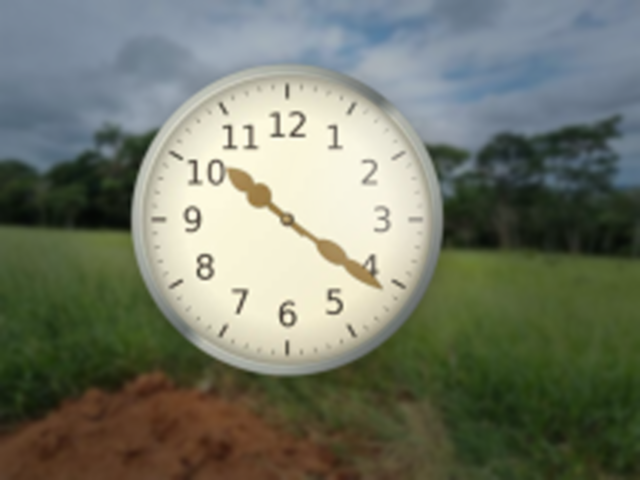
{"hour": 10, "minute": 21}
